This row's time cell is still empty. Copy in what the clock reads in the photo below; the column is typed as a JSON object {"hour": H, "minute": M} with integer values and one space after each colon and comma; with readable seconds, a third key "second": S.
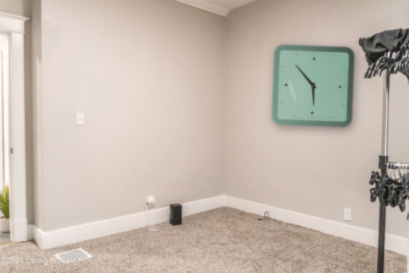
{"hour": 5, "minute": 53}
